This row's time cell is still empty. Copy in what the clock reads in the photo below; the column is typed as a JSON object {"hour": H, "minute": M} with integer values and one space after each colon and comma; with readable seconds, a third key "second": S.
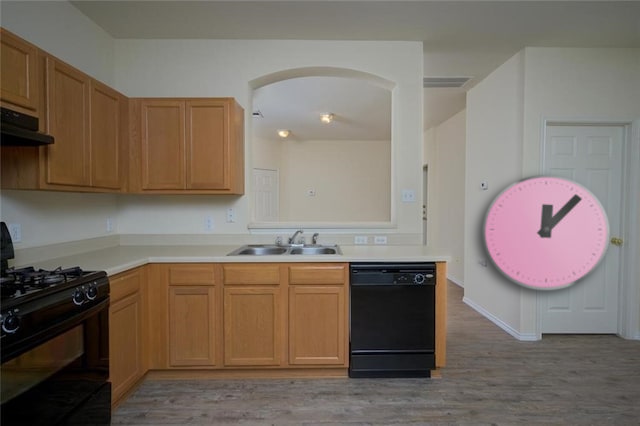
{"hour": 12, "minute": 7}
